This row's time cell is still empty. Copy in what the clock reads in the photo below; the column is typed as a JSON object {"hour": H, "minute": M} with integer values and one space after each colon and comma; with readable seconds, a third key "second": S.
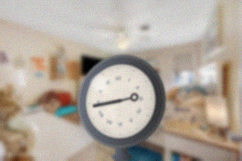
{"hour": 2, "minute": 44}
